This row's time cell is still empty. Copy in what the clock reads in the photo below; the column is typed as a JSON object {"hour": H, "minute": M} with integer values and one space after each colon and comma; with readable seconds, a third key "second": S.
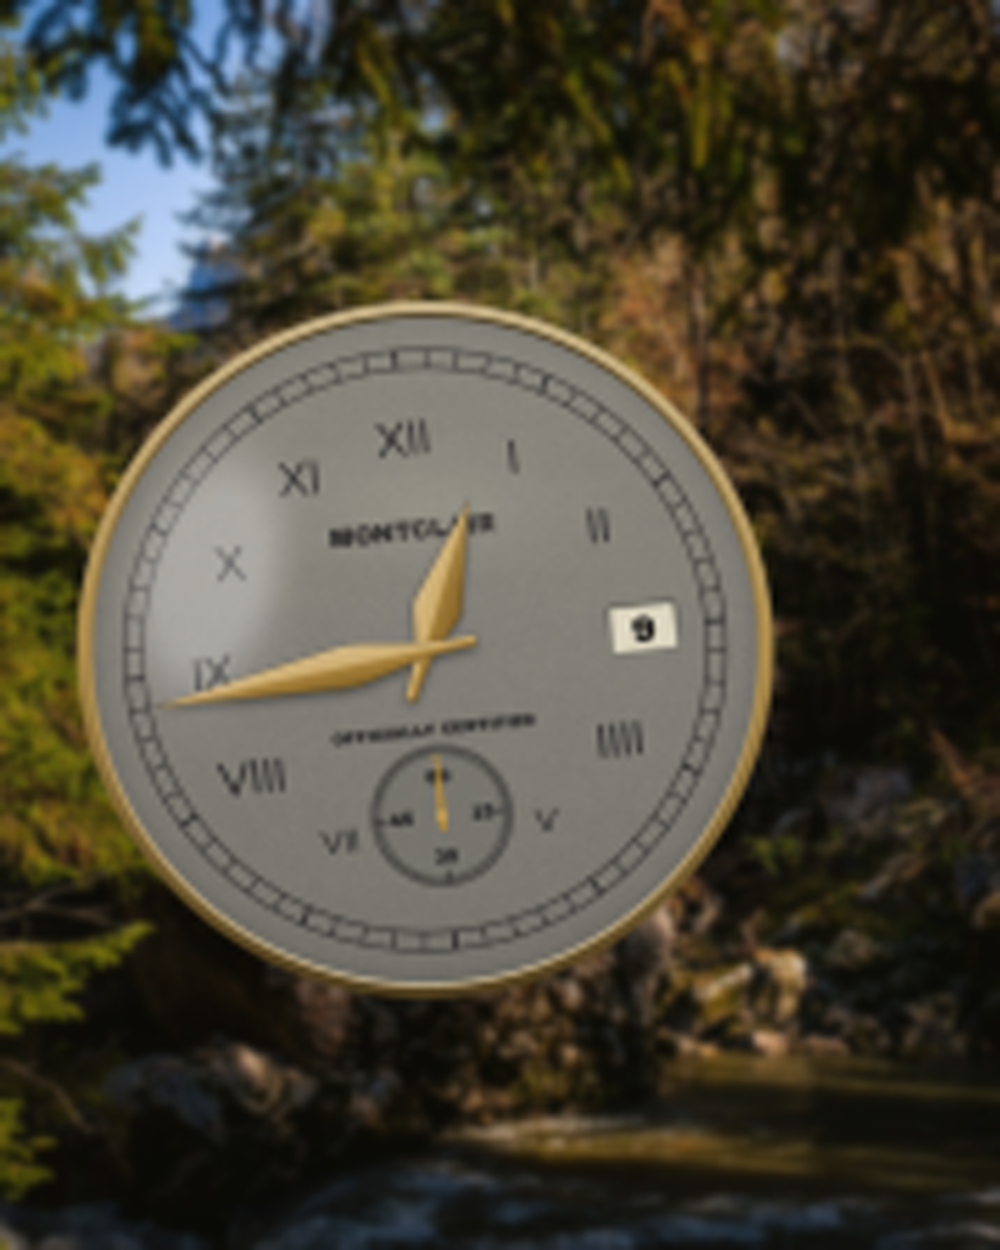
{"hour": 12, "minute": 44}
